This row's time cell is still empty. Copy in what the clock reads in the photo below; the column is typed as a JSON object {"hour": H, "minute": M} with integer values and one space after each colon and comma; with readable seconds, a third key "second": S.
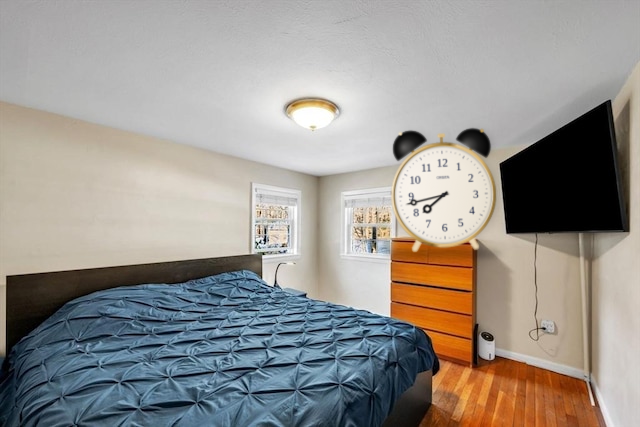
{"hour": 7, "minute": 43}
